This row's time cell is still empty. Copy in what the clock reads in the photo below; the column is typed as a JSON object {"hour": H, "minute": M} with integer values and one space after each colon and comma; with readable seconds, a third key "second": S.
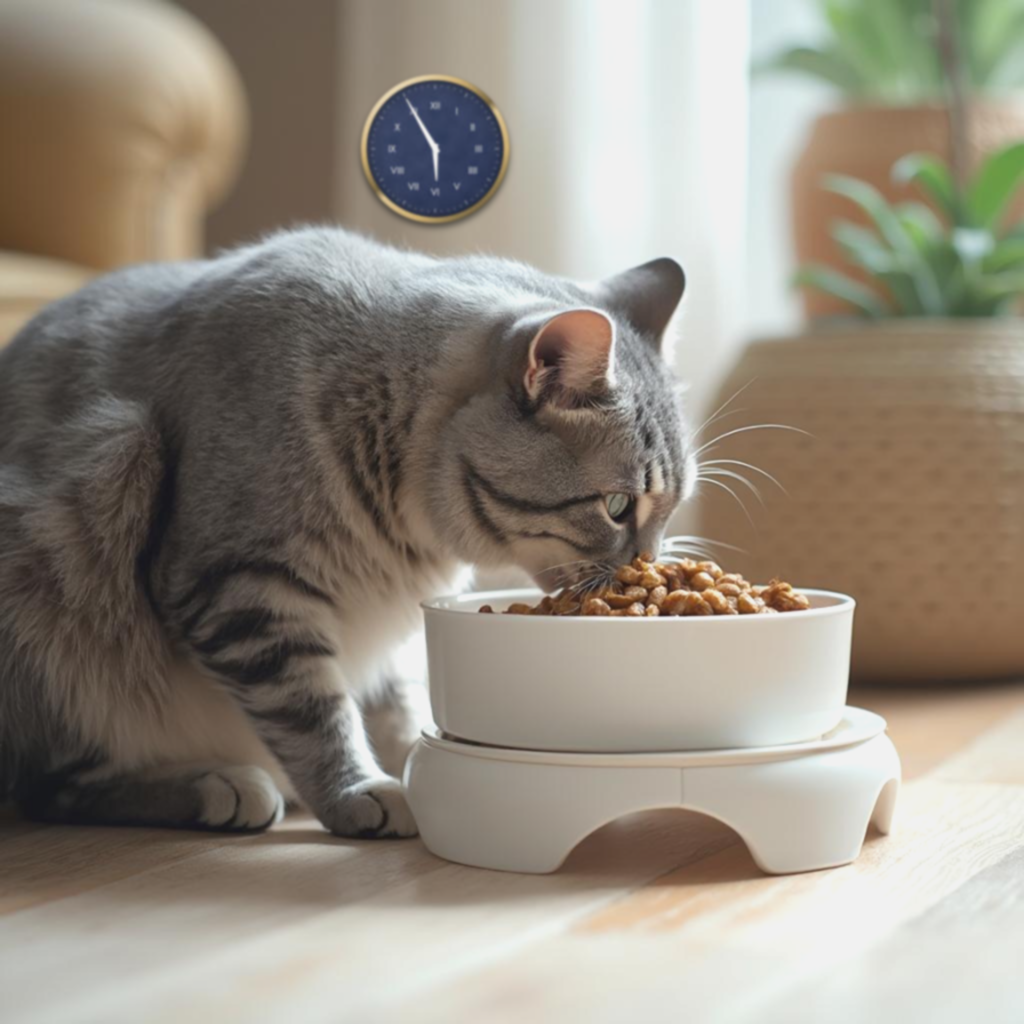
{"hour": 5, "minute": 55}
